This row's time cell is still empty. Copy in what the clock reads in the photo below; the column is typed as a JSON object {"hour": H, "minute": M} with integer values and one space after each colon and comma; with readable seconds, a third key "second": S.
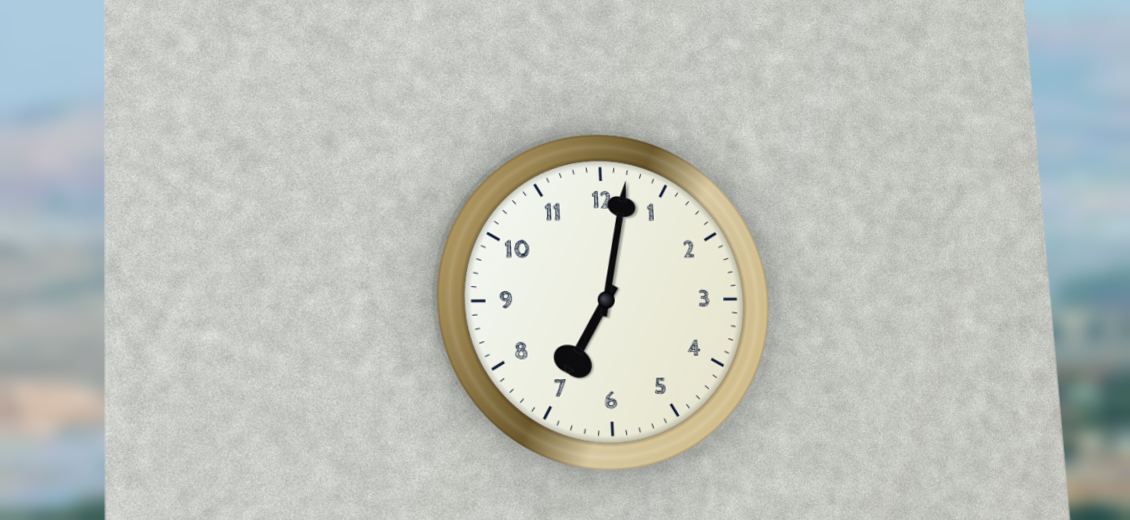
{"hour": 7, "minute": 2}
